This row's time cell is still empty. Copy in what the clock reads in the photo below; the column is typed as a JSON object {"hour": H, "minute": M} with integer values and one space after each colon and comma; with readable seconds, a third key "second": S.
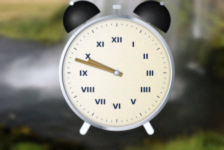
{"hour": 9, "minute": 48}
